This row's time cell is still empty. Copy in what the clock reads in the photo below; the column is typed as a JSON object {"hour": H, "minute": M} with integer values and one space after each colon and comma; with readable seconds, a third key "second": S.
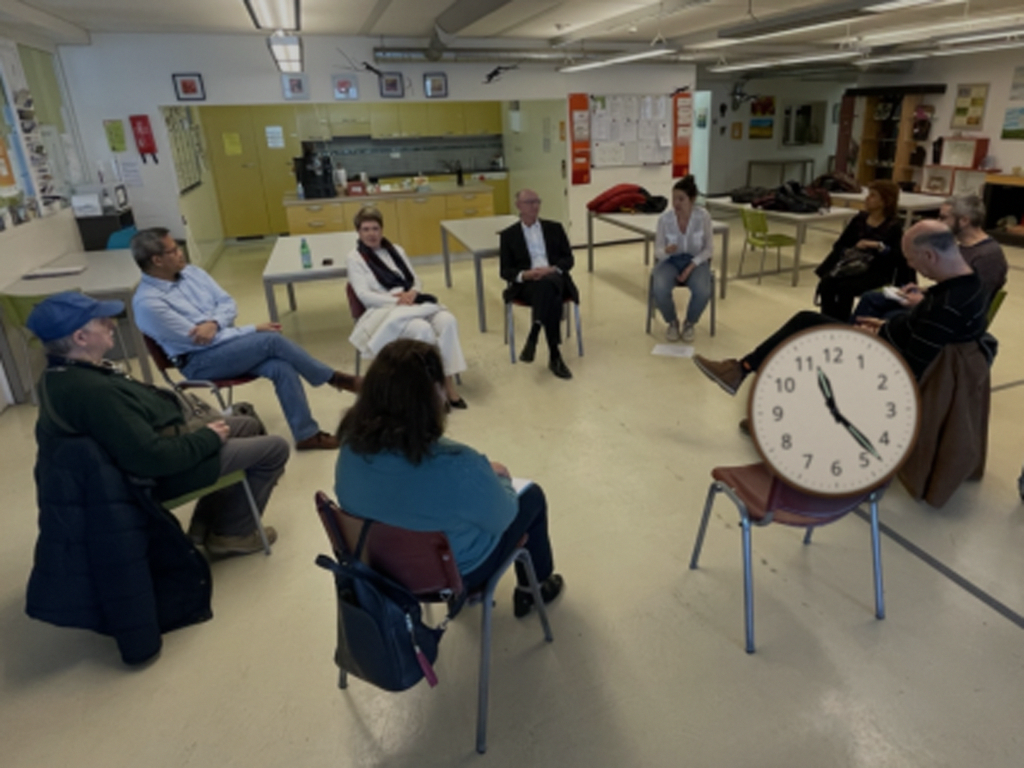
{"hour": 11, "minute": 23}
